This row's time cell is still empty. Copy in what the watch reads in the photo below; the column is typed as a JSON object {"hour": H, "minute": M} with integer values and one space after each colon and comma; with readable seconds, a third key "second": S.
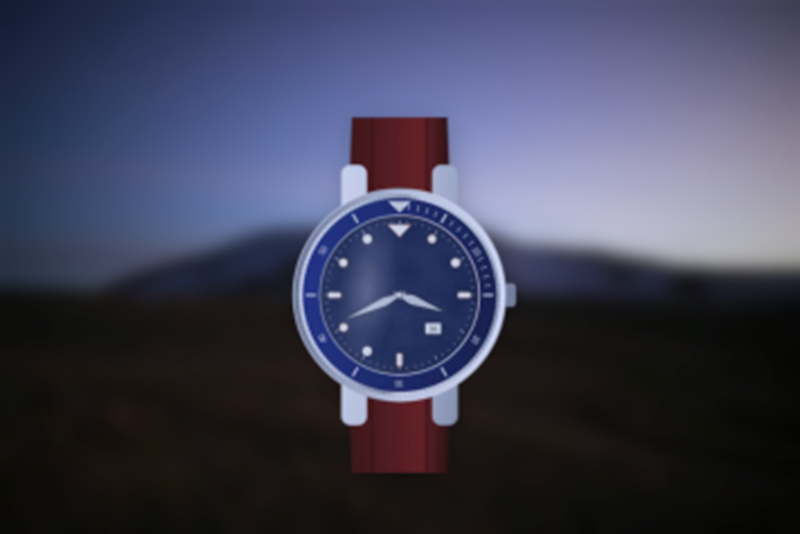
{"hour": 3, "minute": 41}
